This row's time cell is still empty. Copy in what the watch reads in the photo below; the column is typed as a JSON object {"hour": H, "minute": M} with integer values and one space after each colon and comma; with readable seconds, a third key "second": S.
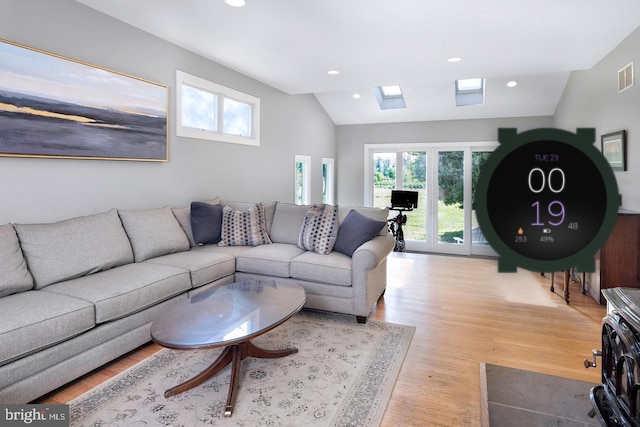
{"hour": 0, "minute": 19, "second": 48}
